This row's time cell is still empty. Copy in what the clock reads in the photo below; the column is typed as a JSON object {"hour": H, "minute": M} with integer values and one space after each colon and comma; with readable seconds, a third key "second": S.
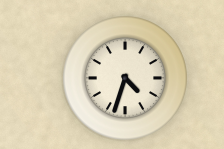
{"hour": 4, "minute": 33}
